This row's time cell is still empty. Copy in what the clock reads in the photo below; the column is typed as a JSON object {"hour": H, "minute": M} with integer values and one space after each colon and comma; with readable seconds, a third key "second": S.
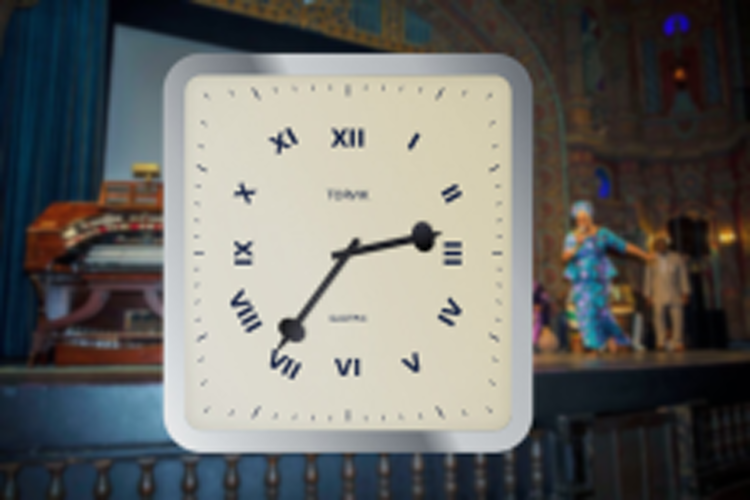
{"hour": 2, "minute": 36}
